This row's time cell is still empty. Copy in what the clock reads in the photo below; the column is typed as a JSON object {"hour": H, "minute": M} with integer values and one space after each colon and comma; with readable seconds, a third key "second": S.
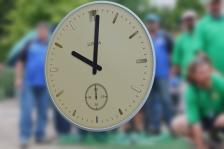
{"hour": 10, "minute": 1}
